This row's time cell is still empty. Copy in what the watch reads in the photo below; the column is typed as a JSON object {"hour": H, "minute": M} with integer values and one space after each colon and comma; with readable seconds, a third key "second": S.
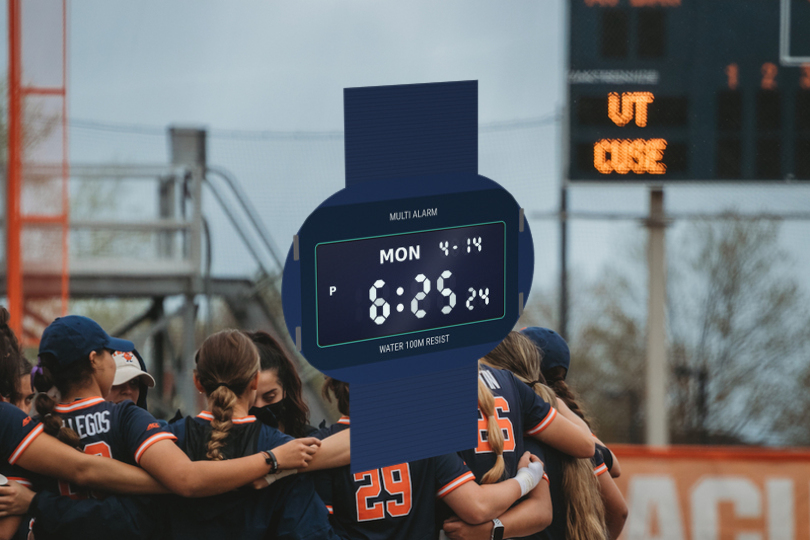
{"hour": 6, "minute": 25, "second": 24}
